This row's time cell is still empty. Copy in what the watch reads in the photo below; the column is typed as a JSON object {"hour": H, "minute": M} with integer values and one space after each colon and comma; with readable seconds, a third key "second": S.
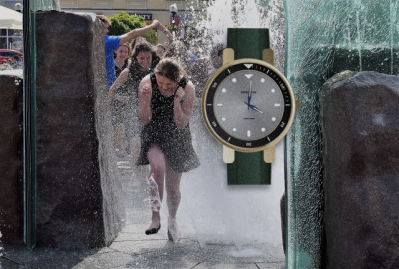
{"hour": 4, "minute": 1}
